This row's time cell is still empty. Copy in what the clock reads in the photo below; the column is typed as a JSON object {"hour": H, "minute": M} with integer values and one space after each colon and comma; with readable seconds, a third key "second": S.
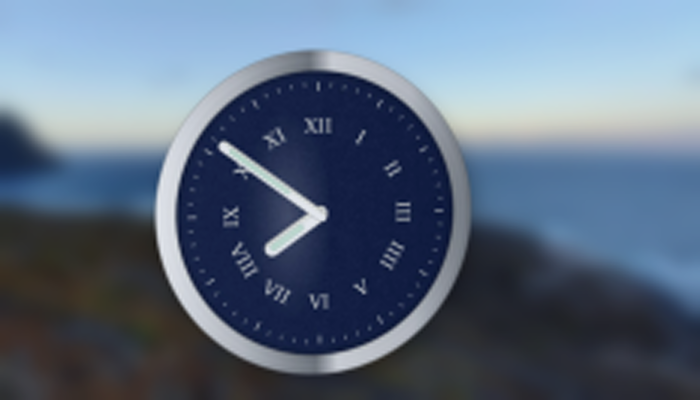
{"hour": 7, "minute": 51}
